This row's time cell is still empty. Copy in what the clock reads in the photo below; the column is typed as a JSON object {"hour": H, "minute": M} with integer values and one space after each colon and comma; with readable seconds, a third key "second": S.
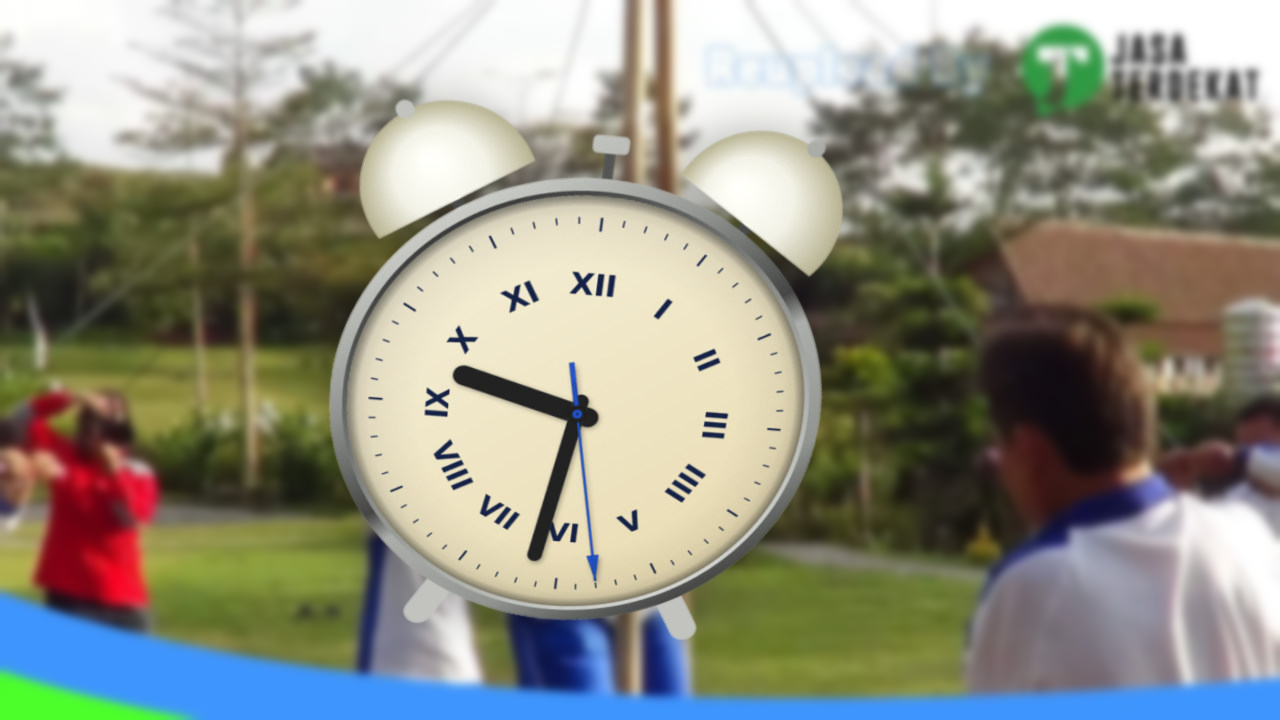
{"hour": 9, "minute": 31, "second": 28}
